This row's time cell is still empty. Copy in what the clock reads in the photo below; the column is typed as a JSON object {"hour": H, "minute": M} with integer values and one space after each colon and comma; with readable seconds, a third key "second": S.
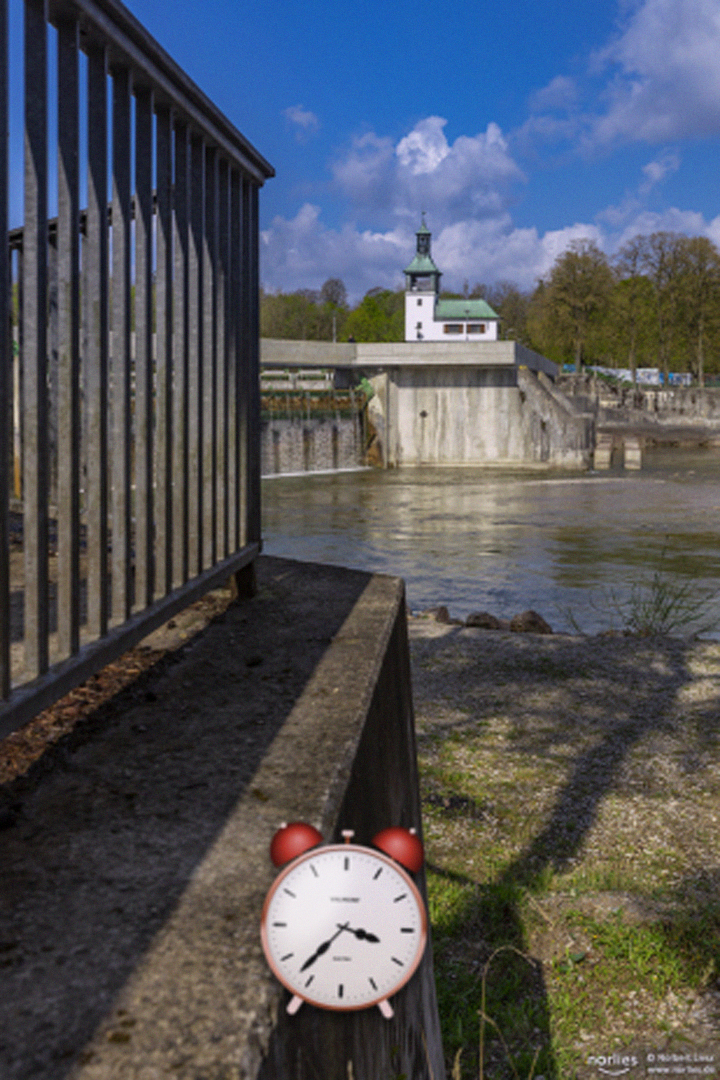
{"hour": 3, "minute": 37}
